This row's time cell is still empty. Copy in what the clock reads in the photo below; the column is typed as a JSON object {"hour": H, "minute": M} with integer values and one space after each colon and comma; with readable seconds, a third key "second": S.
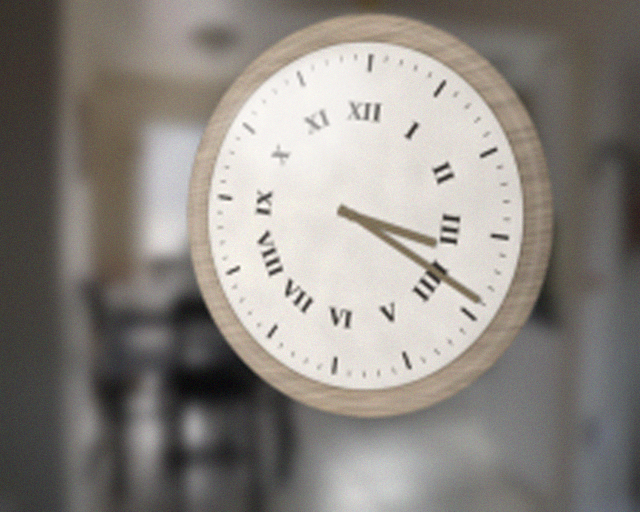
{"hour": 3, "minute": 19}
